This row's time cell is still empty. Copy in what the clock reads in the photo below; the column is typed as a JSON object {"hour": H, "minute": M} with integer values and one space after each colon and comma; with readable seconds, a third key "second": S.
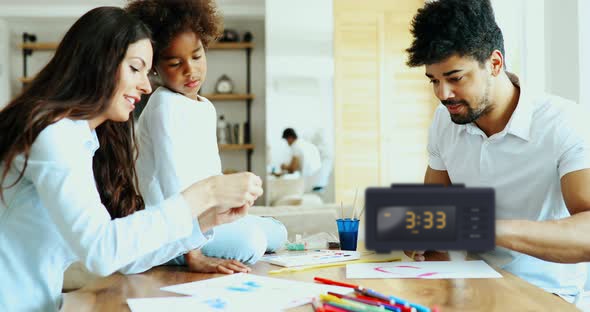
{"hour": 3, "minute": 33}
